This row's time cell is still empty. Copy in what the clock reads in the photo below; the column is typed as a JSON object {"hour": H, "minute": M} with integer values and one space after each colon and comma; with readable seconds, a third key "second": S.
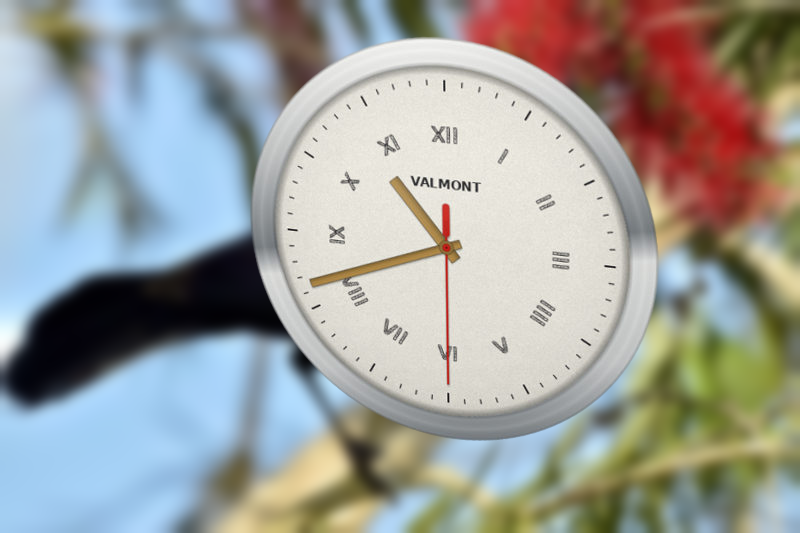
{"hour": 10, "minute": 41, "second": 30}
